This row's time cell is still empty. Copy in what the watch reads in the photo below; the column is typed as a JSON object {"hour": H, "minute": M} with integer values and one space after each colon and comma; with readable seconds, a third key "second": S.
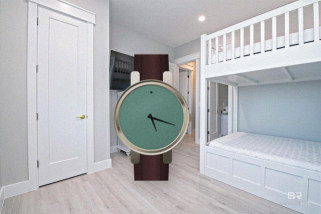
{"hour": 5, "minute": 18}
